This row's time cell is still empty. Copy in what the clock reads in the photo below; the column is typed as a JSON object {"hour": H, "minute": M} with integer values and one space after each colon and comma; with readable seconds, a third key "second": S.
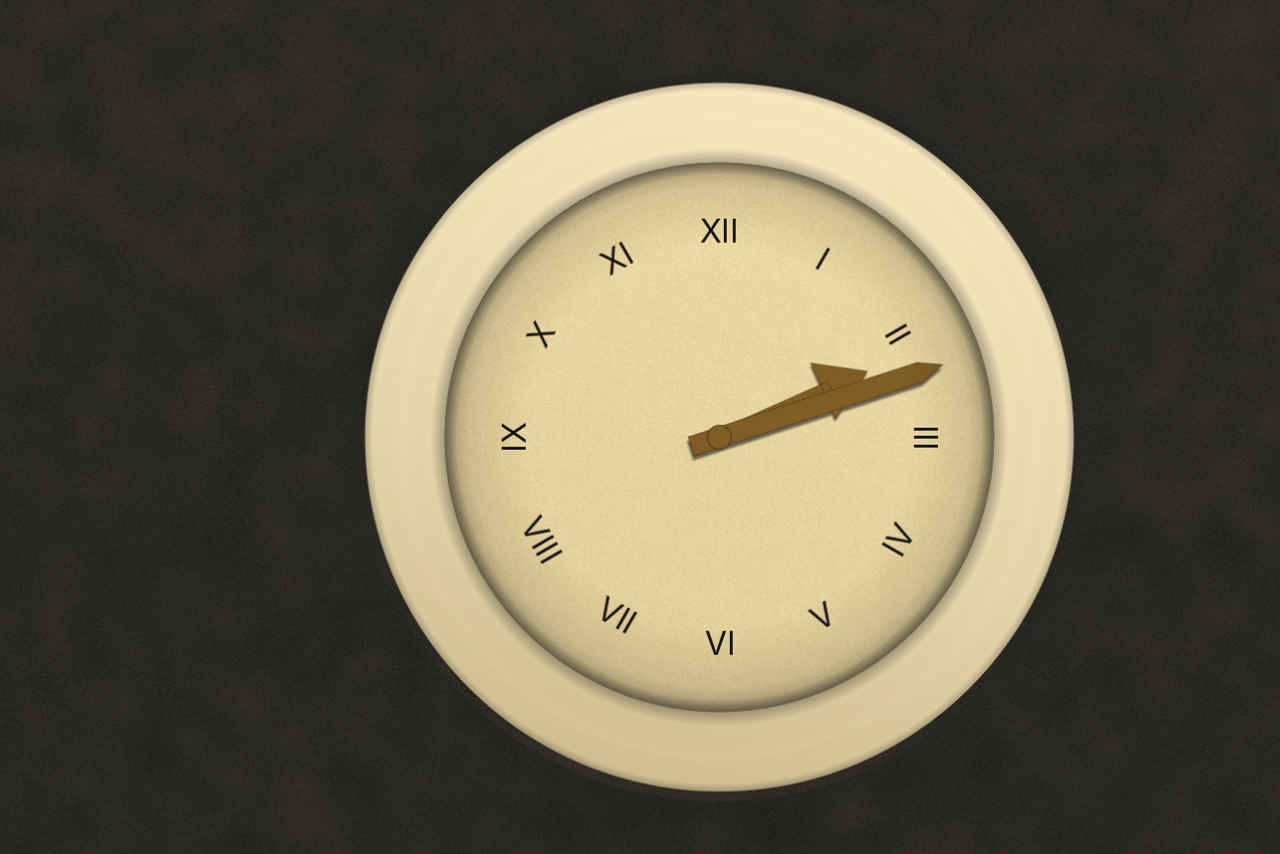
{"hour": 2, "minute": 12}
